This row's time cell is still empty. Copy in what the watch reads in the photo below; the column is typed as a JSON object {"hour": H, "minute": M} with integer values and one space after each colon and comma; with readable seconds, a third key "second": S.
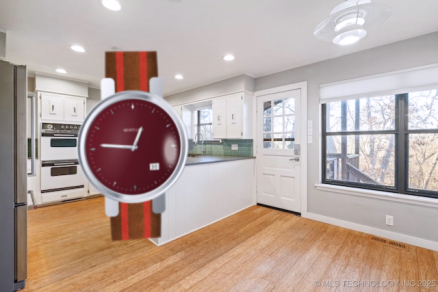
{"hour": 12, "minute": 46}
